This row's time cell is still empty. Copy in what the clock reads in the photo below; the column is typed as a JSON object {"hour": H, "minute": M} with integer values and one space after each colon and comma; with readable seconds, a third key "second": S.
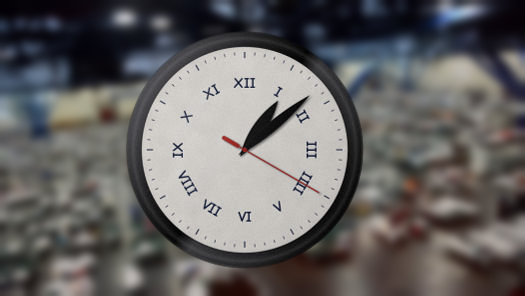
{"hour": 1, "minute": 8, "second": 20}
